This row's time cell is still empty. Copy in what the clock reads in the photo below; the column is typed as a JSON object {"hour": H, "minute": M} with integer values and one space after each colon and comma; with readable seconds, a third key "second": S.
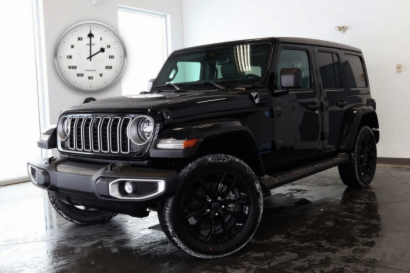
{"hour": 2, "minute": 0}
